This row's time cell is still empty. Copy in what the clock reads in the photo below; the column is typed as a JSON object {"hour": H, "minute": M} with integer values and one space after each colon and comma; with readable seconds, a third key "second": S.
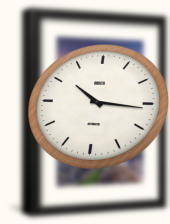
{"hour": 10, "minute": 16}
